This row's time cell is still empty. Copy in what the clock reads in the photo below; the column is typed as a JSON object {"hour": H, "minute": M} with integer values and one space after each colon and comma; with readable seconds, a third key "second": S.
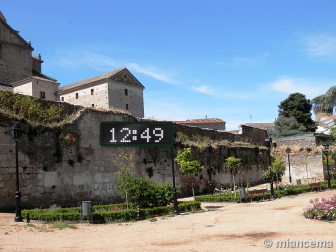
{"hour": 12, "minute": 49}
